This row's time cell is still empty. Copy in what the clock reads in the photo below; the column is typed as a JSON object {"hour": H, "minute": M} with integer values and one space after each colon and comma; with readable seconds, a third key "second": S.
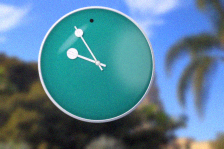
{"hour": 9, "minute": 56}
